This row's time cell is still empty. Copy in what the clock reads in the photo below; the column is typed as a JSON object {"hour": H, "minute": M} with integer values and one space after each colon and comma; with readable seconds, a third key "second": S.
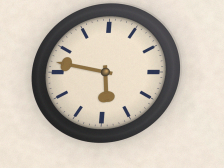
{"hour": 5, "minute": 47}
